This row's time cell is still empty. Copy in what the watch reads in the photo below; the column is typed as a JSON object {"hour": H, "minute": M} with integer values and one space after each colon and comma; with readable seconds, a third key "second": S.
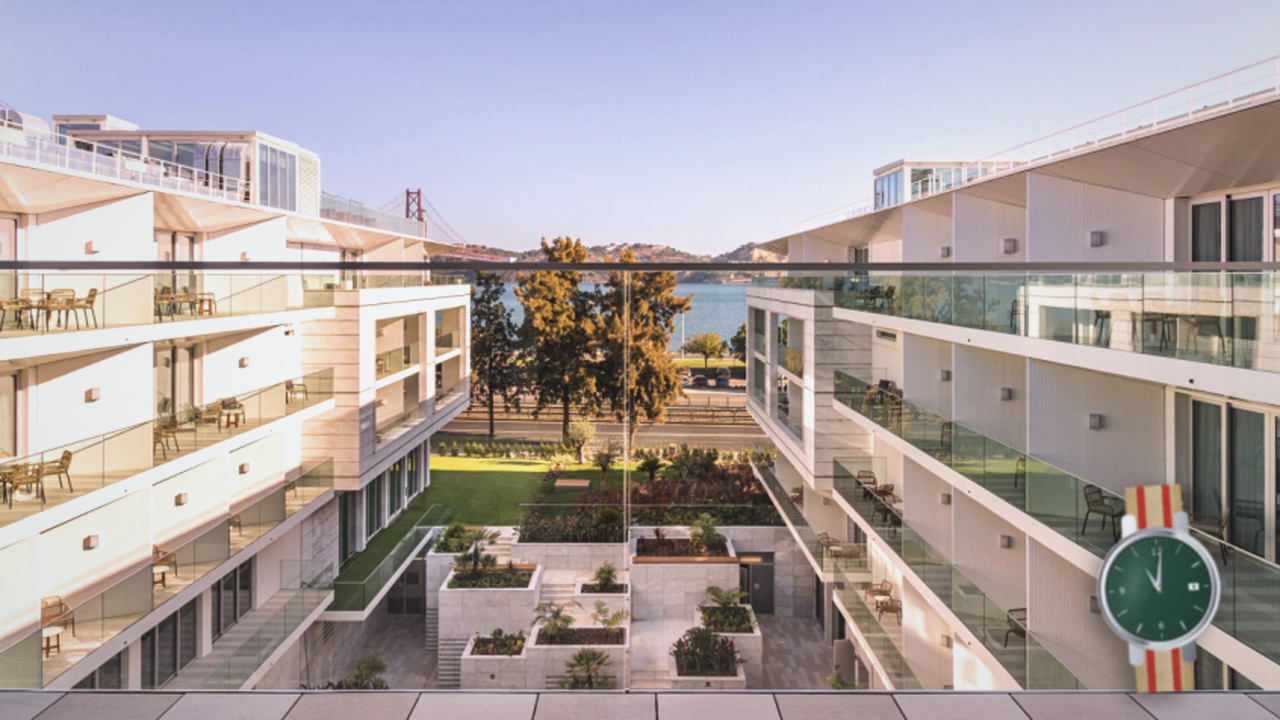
{"hour": 11, "minute": 1}
